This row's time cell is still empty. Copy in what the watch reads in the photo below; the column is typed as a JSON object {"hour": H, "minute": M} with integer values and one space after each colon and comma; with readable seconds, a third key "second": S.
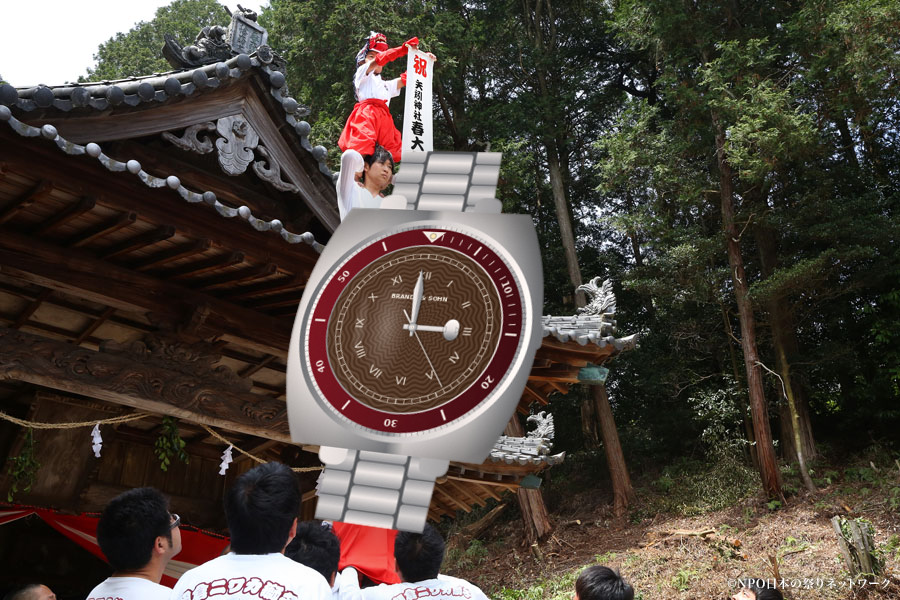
{"hour": 2, "minute": 59, "second": 24}
